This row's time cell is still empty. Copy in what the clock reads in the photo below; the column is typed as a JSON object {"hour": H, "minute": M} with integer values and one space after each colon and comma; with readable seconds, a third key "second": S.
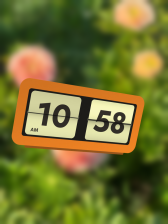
{"hour": 10, "minute": 58}
